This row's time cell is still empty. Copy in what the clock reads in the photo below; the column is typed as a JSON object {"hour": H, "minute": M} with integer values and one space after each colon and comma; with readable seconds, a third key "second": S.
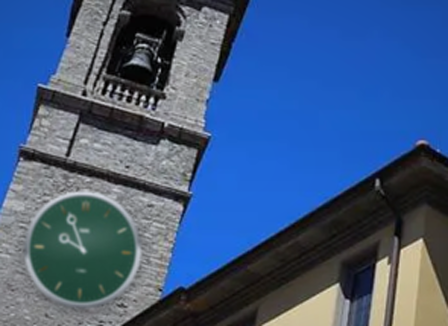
{"hour": 9, "minute": 56}
